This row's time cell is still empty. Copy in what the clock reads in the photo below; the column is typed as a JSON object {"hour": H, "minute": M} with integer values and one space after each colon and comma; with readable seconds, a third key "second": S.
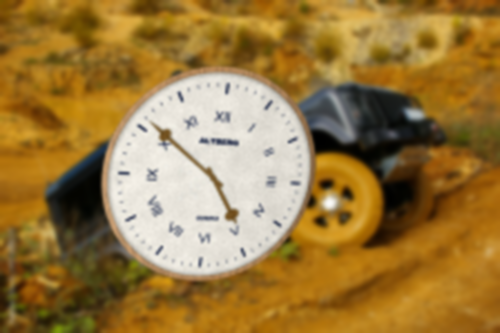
{"hour": 4, "minute": 51}
